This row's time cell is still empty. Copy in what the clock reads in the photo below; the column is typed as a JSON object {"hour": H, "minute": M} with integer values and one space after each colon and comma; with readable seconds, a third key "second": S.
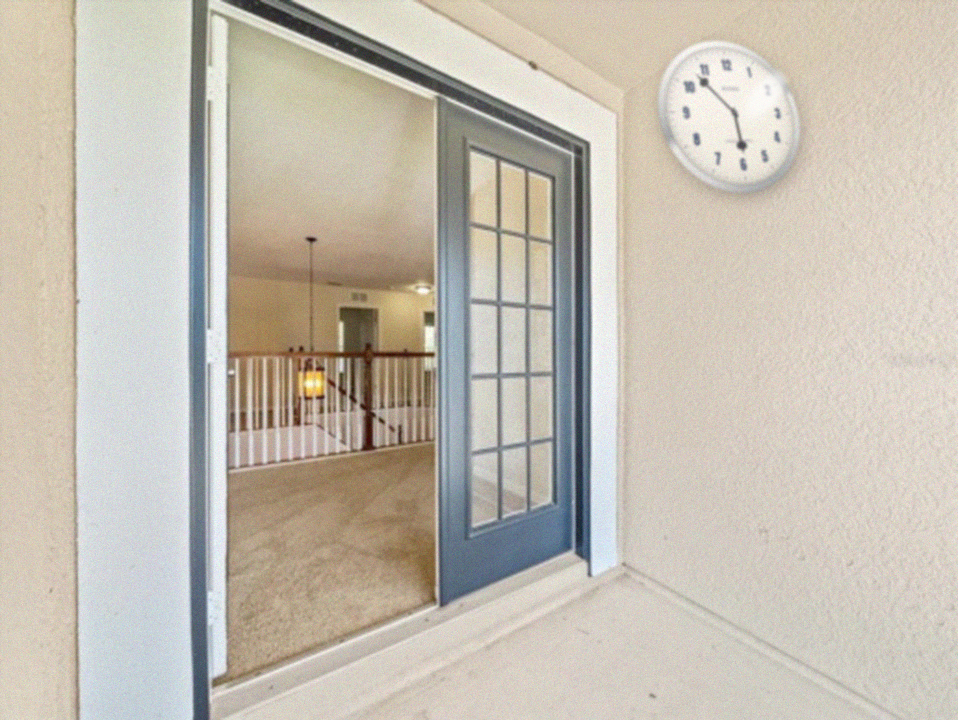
{"hour": 5, "minute": 53}
